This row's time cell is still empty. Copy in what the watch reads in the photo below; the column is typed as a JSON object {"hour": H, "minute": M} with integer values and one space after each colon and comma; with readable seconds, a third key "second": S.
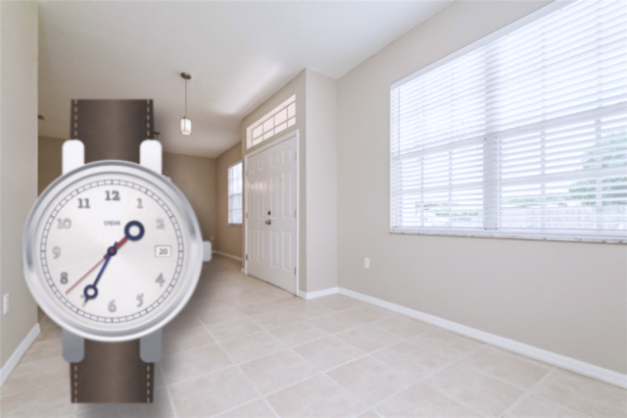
{"hour": 1, "minute": 34, "second": 38}
